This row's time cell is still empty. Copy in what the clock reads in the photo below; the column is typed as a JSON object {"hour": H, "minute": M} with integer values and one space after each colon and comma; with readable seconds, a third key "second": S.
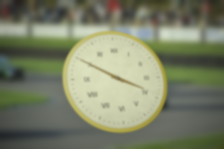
{"hour": 3, "minute": 50}
